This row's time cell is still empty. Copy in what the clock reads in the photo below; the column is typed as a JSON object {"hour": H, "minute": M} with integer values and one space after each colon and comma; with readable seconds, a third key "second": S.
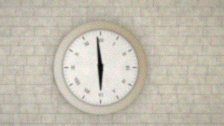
{"hour": 5, "minute": 59}
